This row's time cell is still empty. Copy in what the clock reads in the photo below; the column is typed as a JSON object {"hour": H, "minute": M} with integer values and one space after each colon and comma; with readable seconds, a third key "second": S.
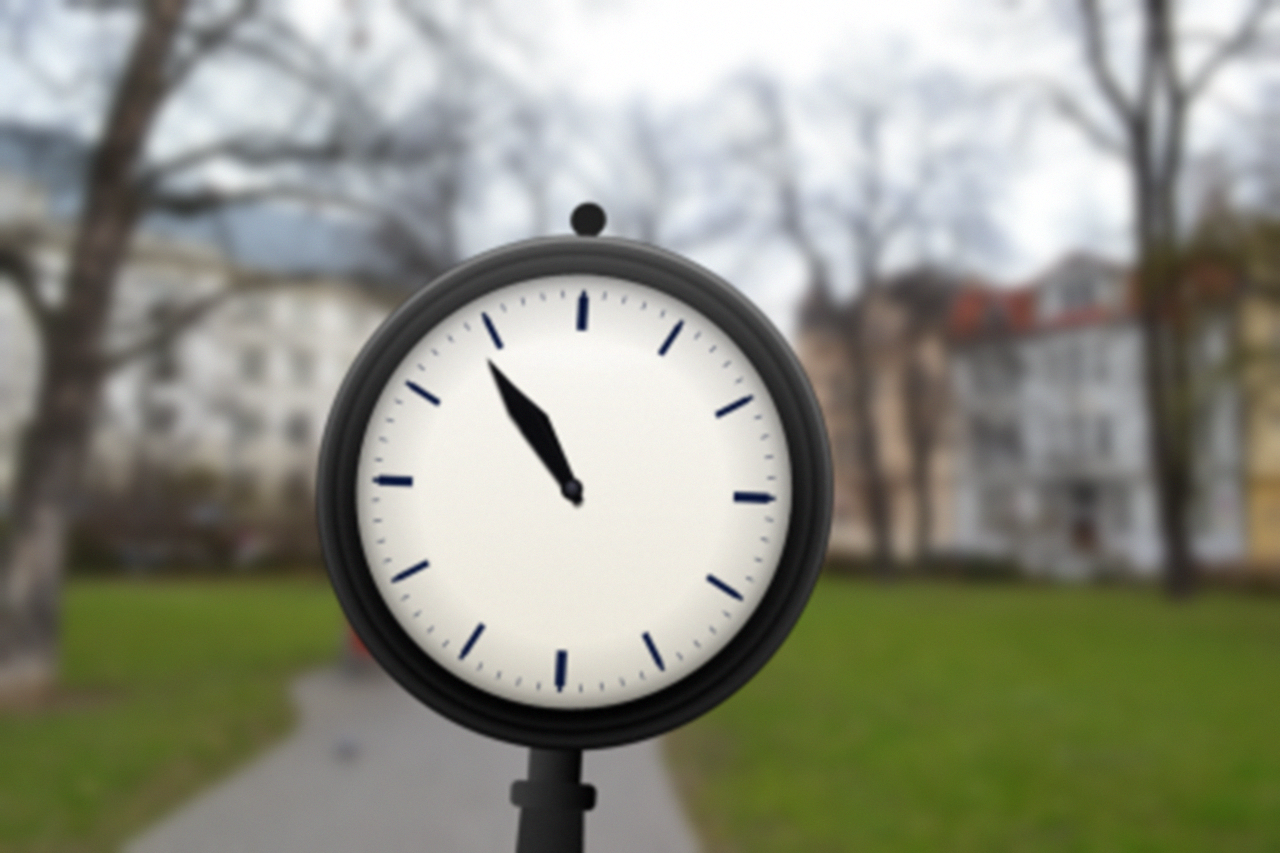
{"hour": 10, "minute": 54}
